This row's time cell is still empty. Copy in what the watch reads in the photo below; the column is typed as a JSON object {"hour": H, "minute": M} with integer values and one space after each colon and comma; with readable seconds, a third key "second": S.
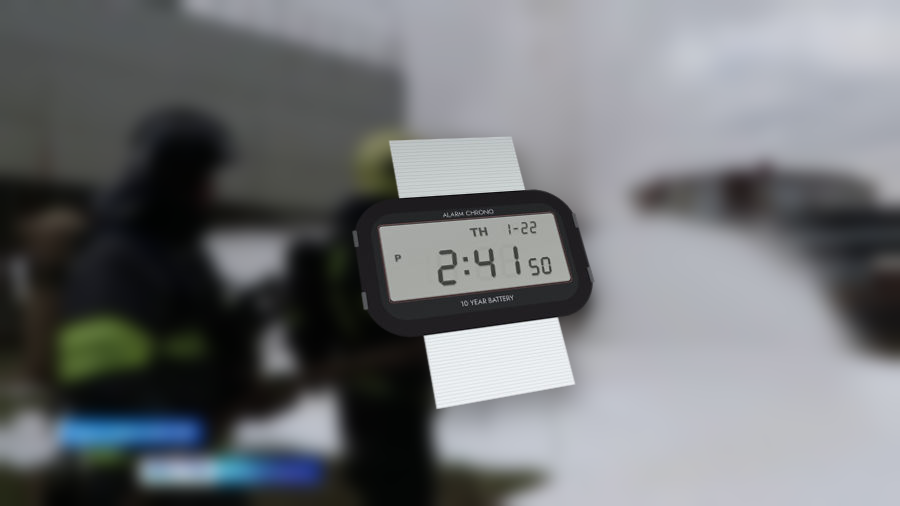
{"hour": 2, "minute": 41, "second": 50}
